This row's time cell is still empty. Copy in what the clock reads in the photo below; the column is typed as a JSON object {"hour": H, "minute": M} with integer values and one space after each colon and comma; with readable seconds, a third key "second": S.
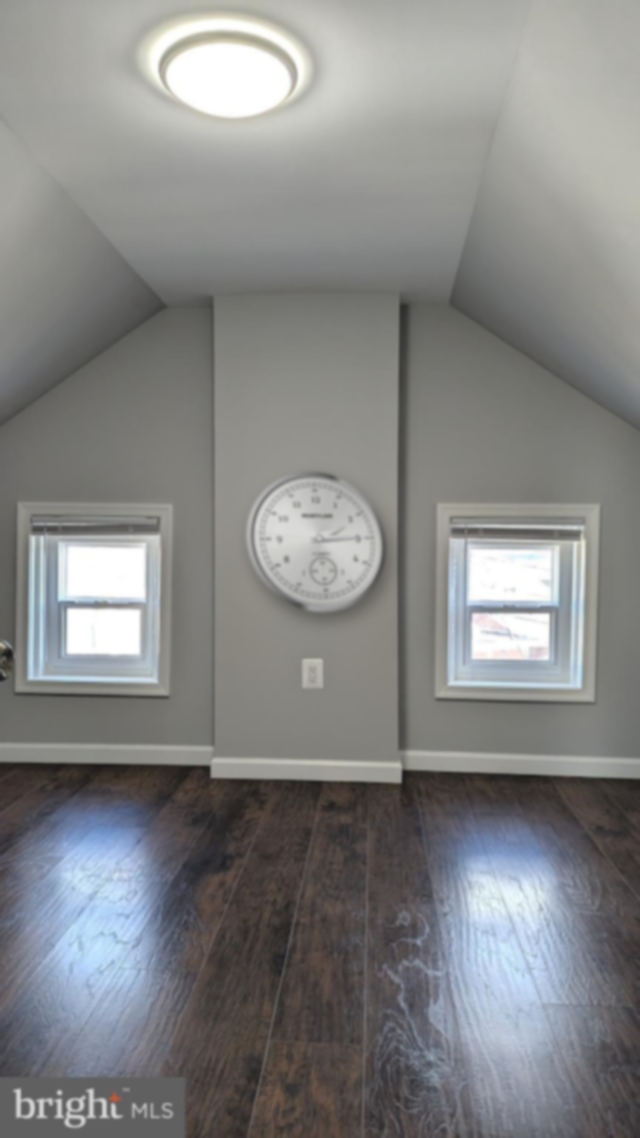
{"hour": 2, "minute": 15}
